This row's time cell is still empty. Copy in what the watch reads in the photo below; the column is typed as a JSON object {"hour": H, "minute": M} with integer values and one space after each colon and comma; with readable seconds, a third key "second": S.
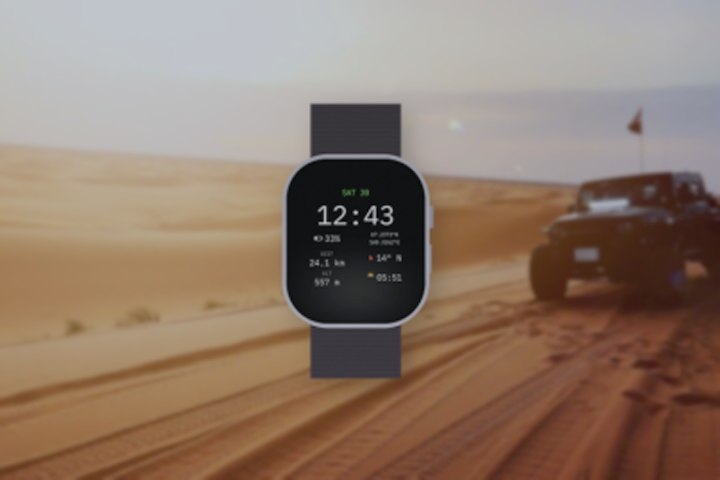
{"hour": 12, "minute": 43}
